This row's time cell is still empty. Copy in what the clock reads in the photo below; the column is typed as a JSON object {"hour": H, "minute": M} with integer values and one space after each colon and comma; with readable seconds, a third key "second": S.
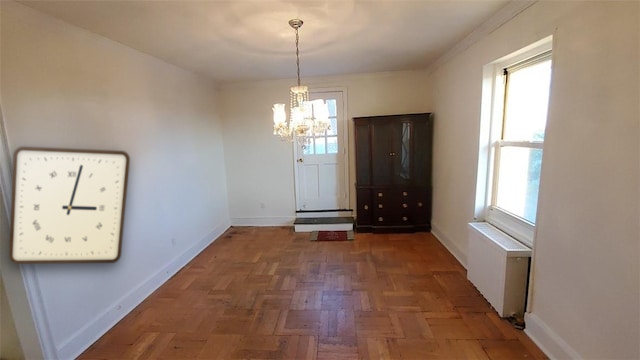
{"hour": 3, "minute": 2}
